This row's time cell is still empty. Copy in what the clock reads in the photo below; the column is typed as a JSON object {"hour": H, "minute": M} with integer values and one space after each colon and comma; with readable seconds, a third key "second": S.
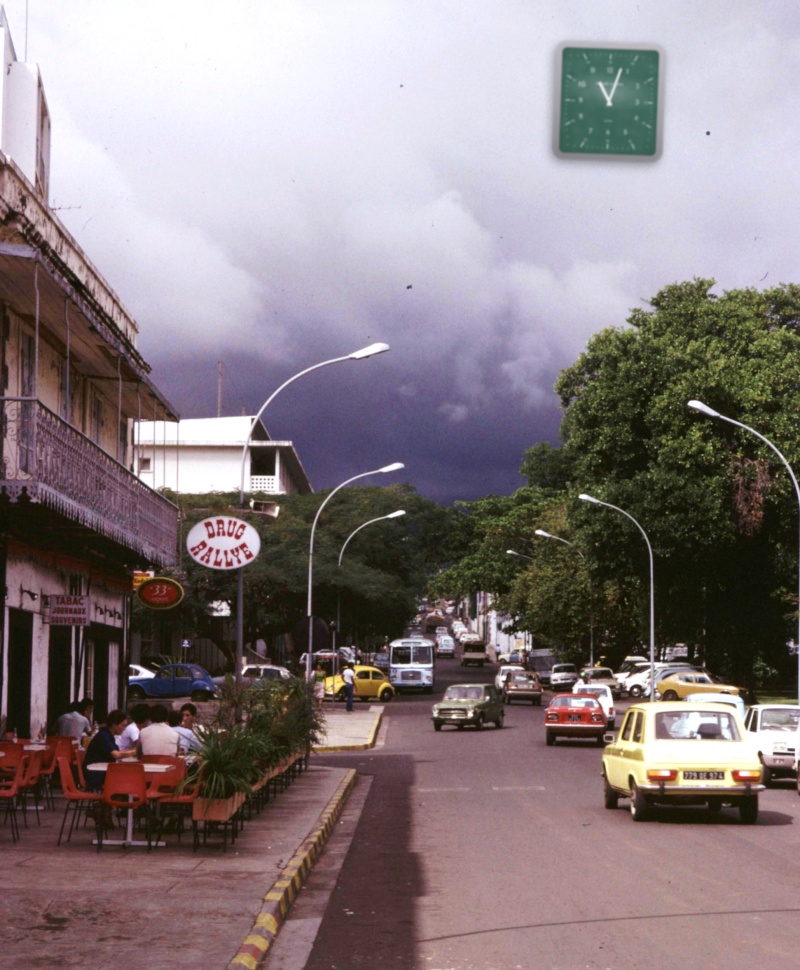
{"hour": 11, "minute": 3}
